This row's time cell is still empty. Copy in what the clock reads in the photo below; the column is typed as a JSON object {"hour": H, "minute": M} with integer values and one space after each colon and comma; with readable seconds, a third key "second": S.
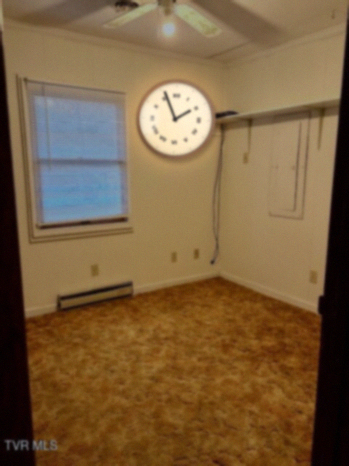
{"hour": 1, "minute": 56}
